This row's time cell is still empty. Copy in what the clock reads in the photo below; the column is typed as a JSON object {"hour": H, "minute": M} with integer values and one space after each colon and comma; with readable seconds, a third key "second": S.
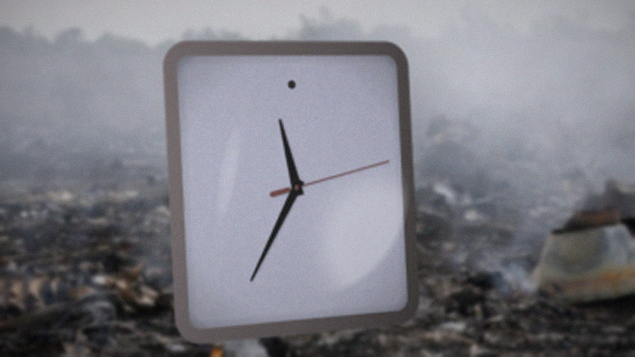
{"hour": 11, "minute": 35, "second": 13}
